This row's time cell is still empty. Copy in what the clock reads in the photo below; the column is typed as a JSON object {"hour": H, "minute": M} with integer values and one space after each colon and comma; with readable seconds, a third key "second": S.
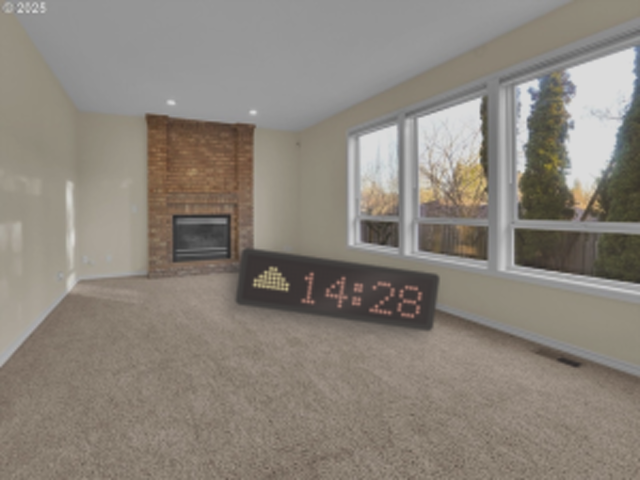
{"hour": 14, "minute": 28}
